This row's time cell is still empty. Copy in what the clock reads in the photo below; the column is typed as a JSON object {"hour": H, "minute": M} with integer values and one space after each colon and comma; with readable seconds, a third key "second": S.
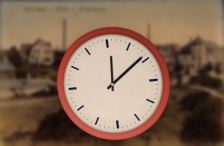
{"hour": 12, "minute": 9}
